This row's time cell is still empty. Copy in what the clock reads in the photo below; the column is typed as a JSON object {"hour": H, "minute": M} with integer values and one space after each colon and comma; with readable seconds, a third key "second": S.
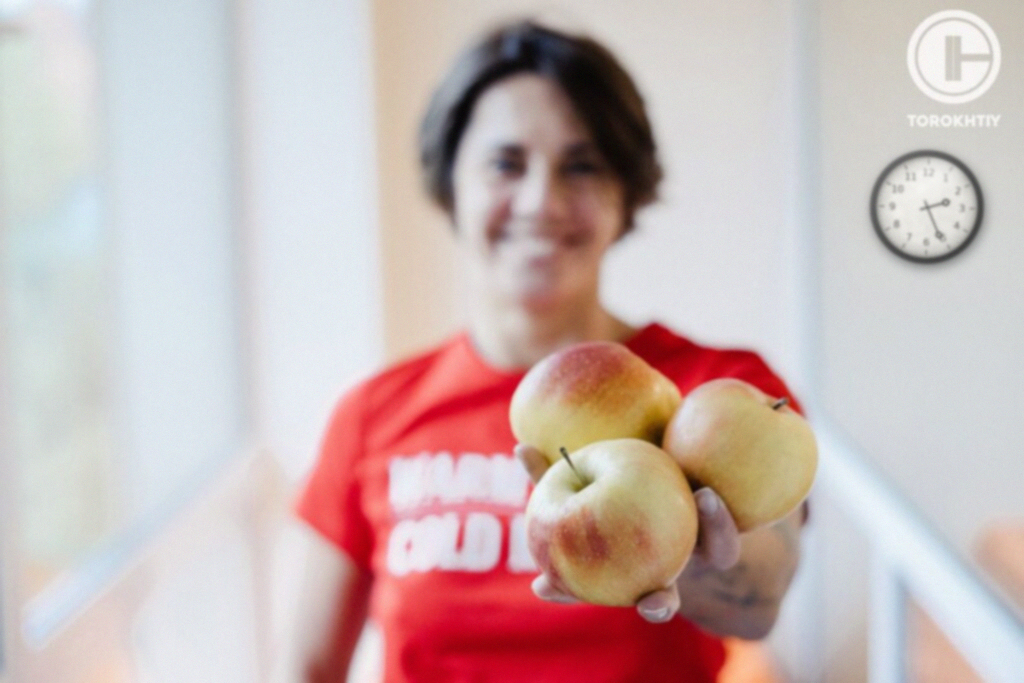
{"hour": 2, "minute": 26}
